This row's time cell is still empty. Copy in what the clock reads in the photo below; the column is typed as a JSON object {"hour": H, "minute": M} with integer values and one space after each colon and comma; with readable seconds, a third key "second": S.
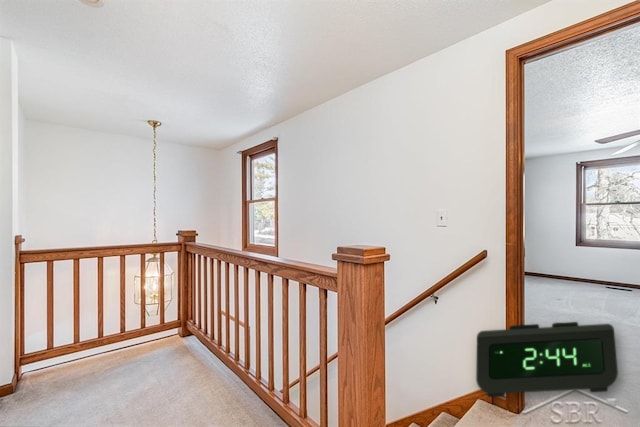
{"hour": 2, "minute": 44}
